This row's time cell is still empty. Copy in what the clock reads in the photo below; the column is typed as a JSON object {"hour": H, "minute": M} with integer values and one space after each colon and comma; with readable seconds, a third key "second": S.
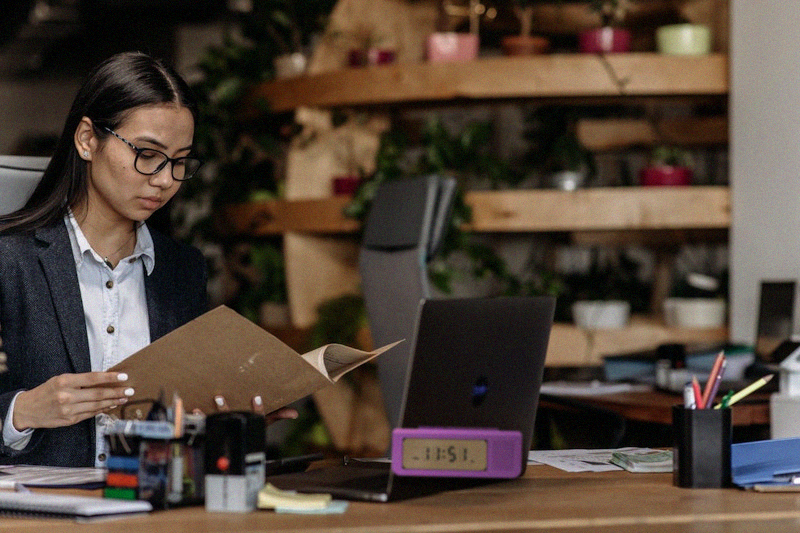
{"hour": 11, "minute": 51}
